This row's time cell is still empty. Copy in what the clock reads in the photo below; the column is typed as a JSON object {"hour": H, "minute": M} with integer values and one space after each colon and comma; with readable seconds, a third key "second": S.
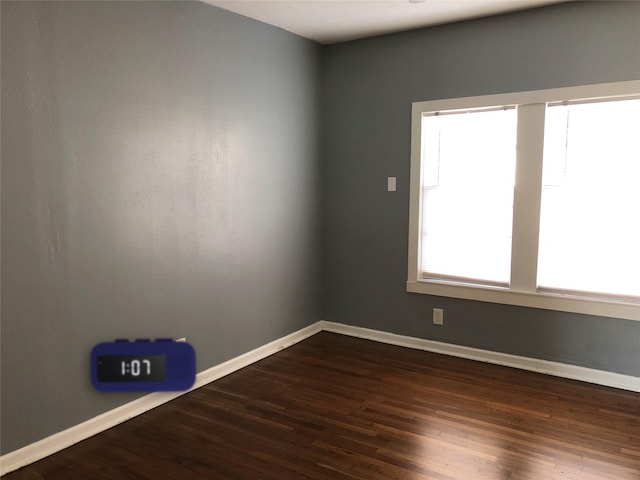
{"hour": 1, "minute": 7}
